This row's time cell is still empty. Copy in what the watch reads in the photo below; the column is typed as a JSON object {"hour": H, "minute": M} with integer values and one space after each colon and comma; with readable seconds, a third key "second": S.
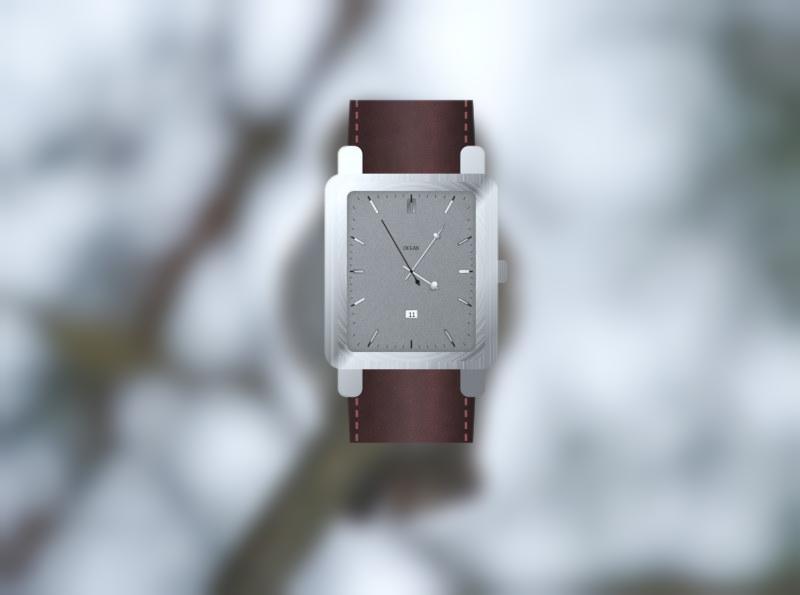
{"hour": 4, "minute": 5, "second": 55}
